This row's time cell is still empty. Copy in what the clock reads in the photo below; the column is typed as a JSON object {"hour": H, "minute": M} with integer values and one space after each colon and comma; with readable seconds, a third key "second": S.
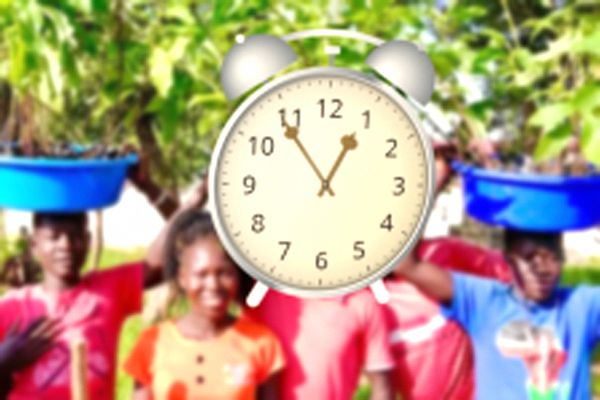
{"hour": 12, "minute": 54}
